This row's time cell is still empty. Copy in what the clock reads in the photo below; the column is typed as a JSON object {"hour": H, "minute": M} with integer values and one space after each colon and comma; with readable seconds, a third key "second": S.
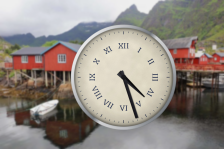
{"hour": 4, "minute": 27}
